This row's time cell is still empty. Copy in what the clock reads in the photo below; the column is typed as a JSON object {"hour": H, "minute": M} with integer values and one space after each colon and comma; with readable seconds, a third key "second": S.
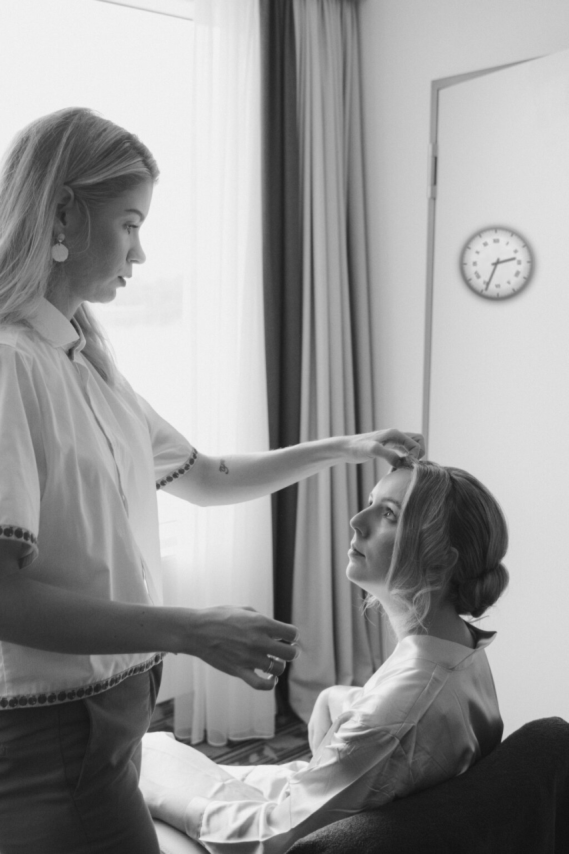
{"hour": 2, "minute": 34}
